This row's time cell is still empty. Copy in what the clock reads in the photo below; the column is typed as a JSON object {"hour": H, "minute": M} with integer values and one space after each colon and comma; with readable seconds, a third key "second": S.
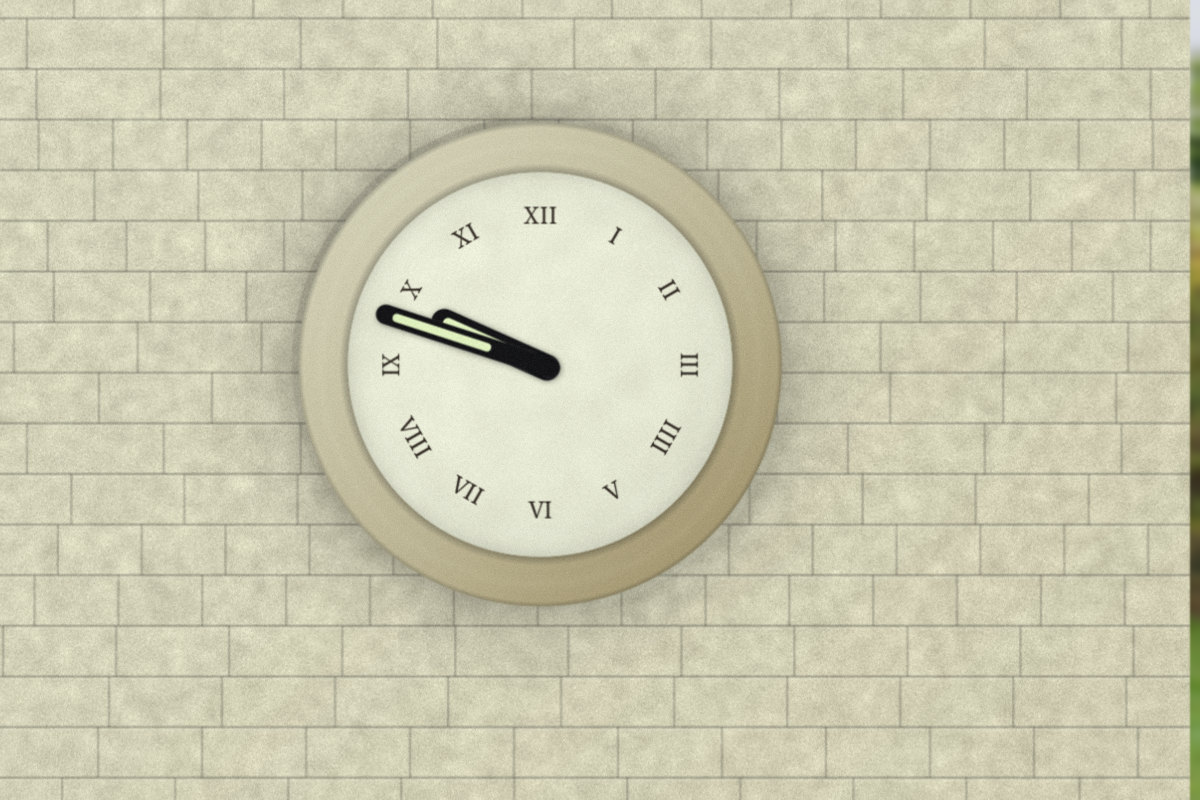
{"hour": 9, "minute": 48}
